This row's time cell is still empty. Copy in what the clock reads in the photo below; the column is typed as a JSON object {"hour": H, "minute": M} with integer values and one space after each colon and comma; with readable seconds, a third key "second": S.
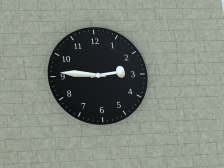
{"hour": 2, "minute": 46}
